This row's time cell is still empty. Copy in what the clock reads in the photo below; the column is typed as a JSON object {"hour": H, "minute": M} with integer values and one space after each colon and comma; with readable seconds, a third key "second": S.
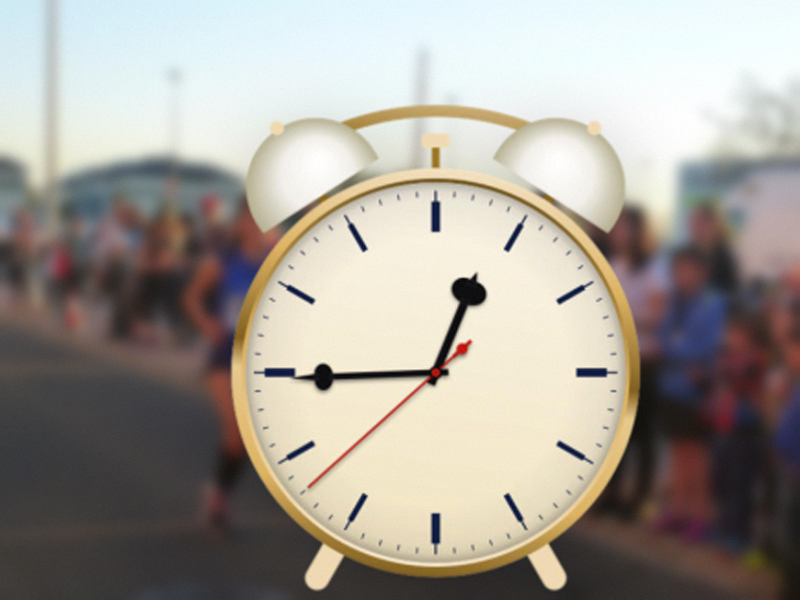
{"hour": 12, "minute": 44, "second": 38}
